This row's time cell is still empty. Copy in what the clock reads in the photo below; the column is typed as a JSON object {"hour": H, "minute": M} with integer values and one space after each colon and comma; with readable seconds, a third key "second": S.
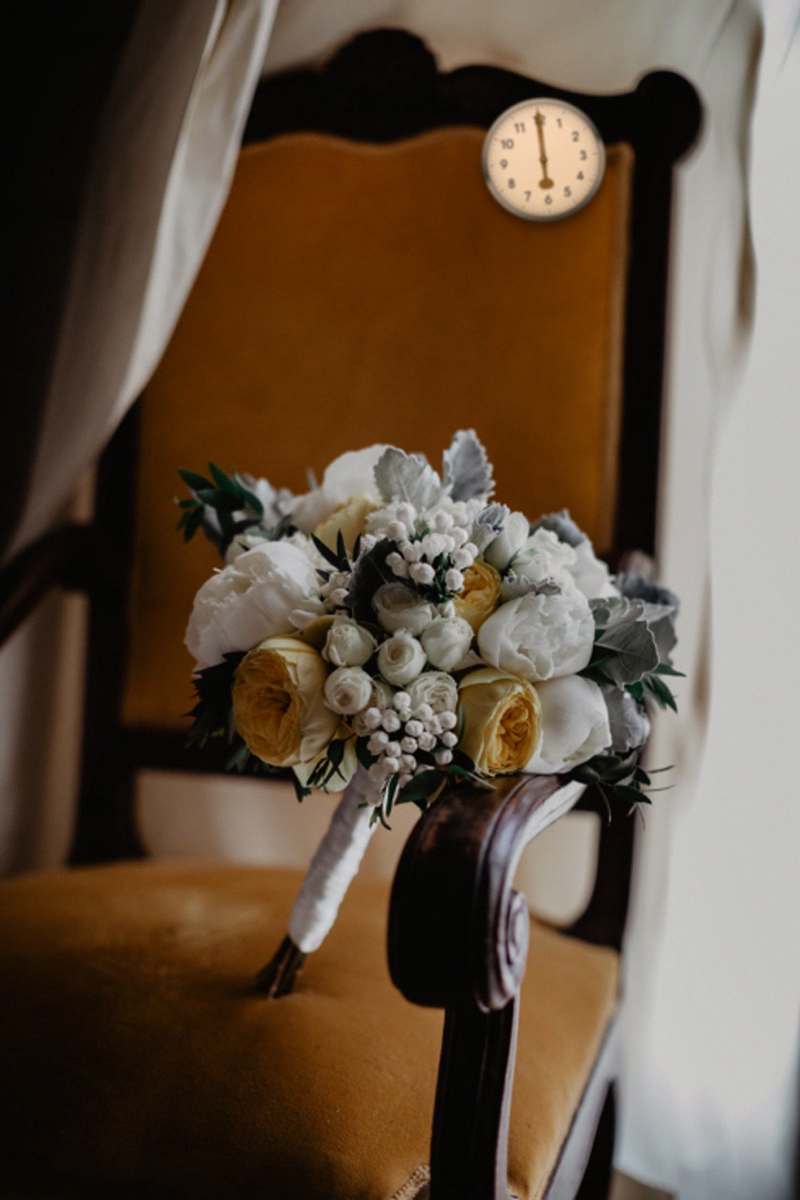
{"hour": 6, "minute": 0}
